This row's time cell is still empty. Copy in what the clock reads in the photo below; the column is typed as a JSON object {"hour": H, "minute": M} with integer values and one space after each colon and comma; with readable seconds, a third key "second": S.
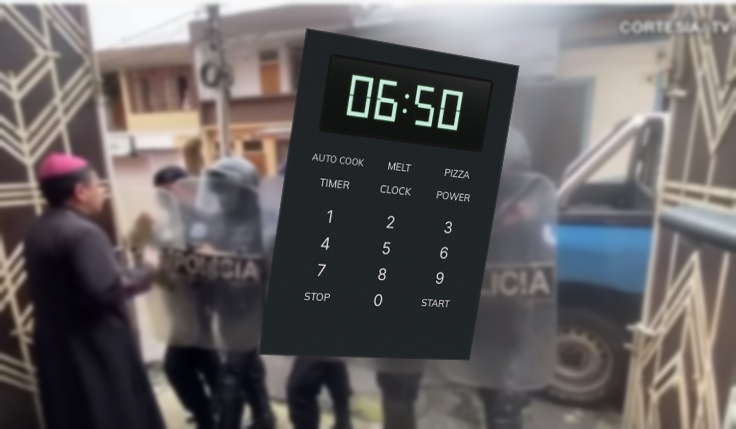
{"hour": 6, "minute": 50}
